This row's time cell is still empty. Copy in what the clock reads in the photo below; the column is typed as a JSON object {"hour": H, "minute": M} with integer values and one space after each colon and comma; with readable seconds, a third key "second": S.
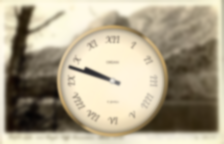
{"hour": 9, "minute": 48}
